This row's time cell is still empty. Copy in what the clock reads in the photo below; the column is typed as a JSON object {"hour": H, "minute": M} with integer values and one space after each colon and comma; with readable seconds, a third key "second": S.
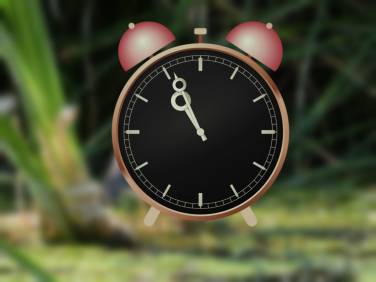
{"hour": 10, "minute": 56}
